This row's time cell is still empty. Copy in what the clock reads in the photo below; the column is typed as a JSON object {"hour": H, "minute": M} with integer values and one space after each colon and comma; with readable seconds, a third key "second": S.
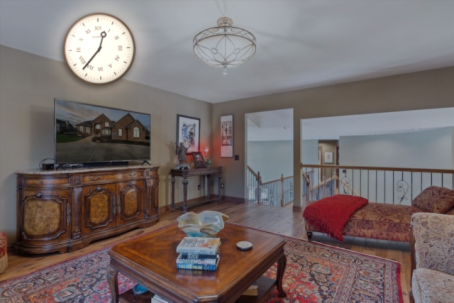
{"hour": 12, "minute": 37}
